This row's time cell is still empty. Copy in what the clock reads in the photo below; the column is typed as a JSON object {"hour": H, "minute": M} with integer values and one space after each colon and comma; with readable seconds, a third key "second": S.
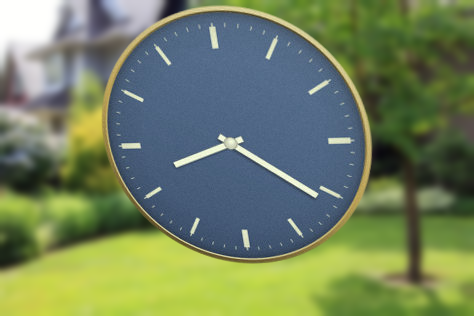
{"hour": 8, "minute": 21}
